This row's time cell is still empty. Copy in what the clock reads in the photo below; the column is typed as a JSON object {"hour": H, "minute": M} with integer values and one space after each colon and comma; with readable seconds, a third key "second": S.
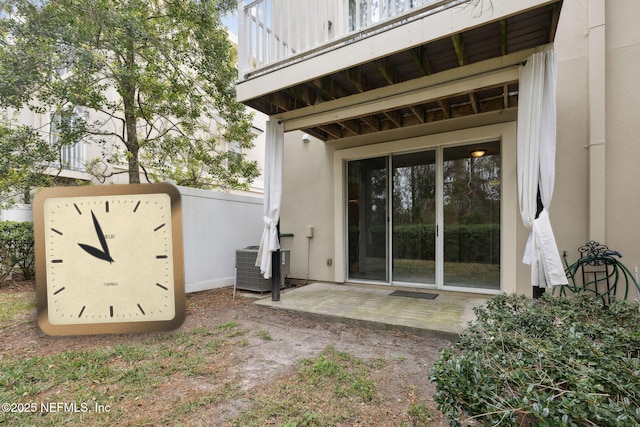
{"hour": 9, "minute": 57}
